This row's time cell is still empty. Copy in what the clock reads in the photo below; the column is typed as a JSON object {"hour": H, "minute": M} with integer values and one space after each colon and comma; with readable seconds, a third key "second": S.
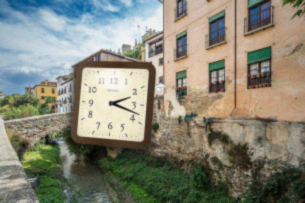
{"hour": 2, "minute": 18}
